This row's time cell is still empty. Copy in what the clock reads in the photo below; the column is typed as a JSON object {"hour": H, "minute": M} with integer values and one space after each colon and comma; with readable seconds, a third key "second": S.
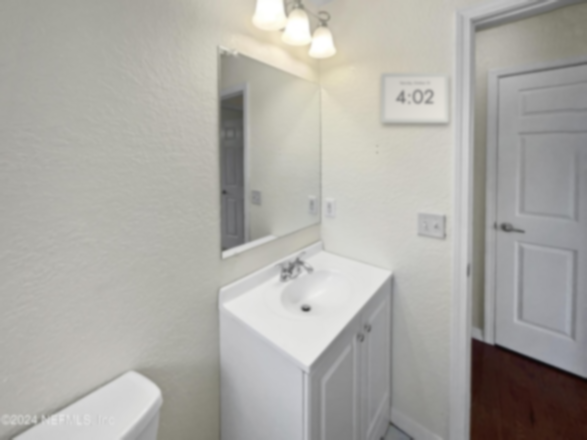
{"hour": 4, "minute": 2}
